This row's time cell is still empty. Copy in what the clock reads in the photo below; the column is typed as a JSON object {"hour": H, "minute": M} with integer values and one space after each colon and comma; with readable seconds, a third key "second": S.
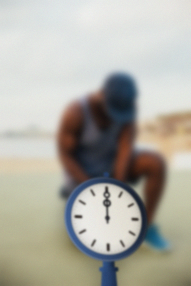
{"hour": 12, "minute": 0}
